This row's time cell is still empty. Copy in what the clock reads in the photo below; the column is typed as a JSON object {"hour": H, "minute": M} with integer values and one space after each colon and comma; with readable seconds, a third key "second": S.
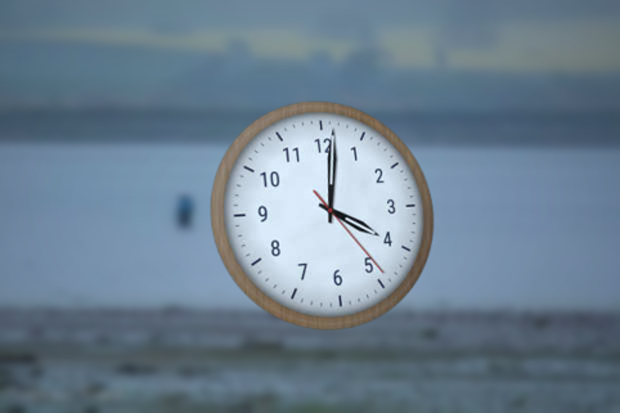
{"hour": 4, "minute": 1, "second": 24}
